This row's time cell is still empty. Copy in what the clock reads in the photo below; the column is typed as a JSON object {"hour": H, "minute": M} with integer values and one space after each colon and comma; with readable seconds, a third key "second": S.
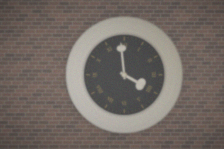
{"hour": 3, "minute": 59}
